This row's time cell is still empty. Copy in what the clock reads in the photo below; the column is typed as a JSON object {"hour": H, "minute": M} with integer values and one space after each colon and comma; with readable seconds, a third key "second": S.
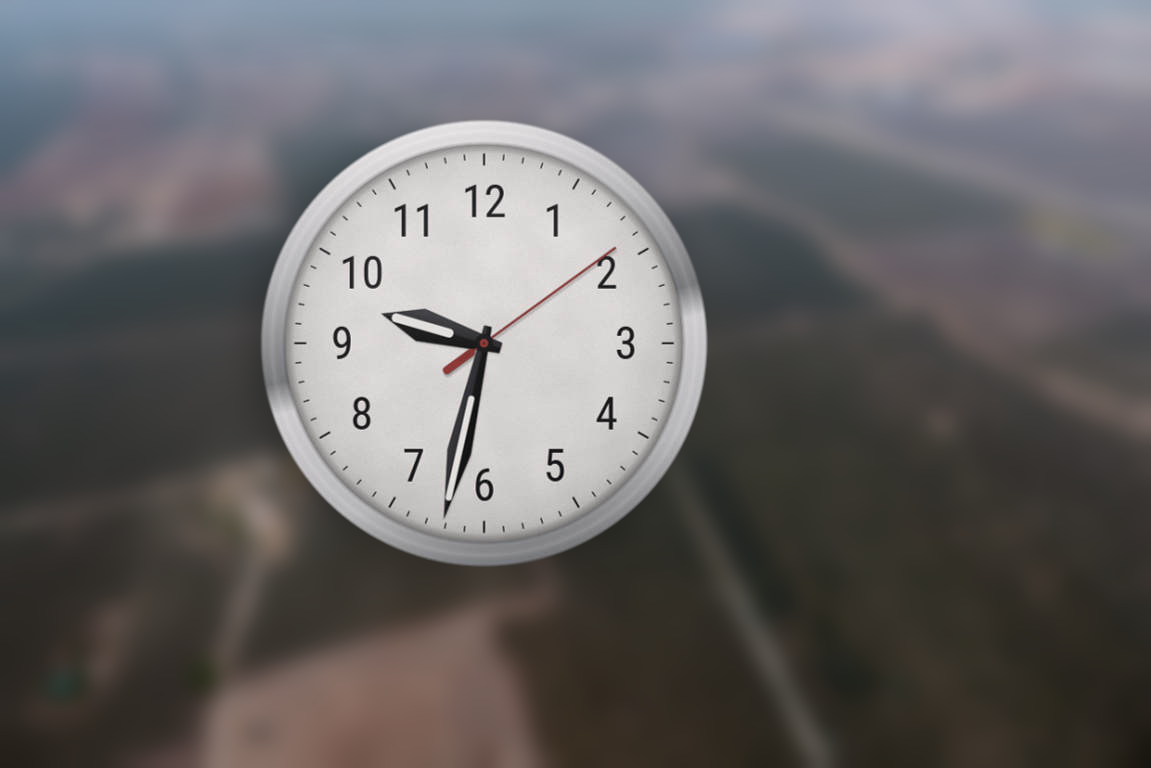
{"hour": 9, "minute": 32, "second": 9}
